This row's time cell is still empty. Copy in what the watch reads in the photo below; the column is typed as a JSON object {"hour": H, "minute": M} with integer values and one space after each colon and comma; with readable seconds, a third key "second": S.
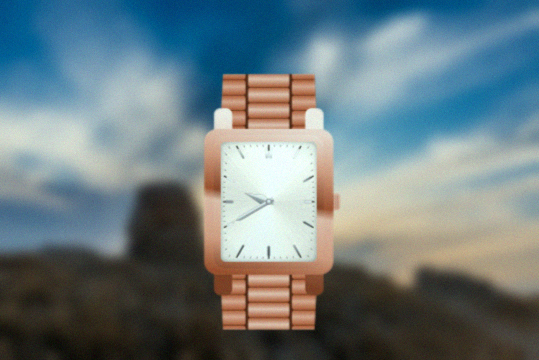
{"hour": 9, "minute": 40}
